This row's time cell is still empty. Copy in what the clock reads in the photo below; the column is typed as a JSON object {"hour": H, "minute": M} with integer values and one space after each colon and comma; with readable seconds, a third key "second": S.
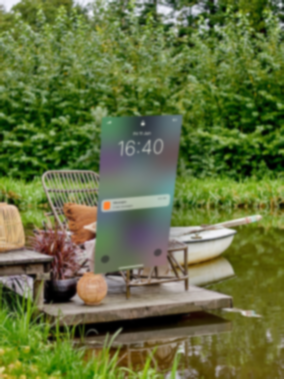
{"hour": 16, "minute": 40}
